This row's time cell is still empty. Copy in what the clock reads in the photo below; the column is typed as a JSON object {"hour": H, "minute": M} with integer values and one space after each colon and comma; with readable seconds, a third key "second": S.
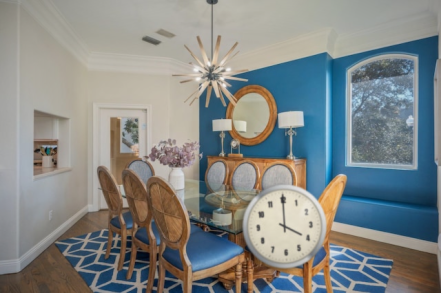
{"hour": 4, "minute": 0}
